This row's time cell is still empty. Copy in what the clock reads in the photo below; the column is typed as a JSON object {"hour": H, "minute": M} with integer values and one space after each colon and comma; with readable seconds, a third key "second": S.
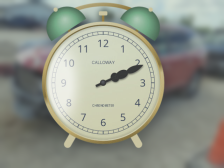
{"hour": 2, "minute": 11}
